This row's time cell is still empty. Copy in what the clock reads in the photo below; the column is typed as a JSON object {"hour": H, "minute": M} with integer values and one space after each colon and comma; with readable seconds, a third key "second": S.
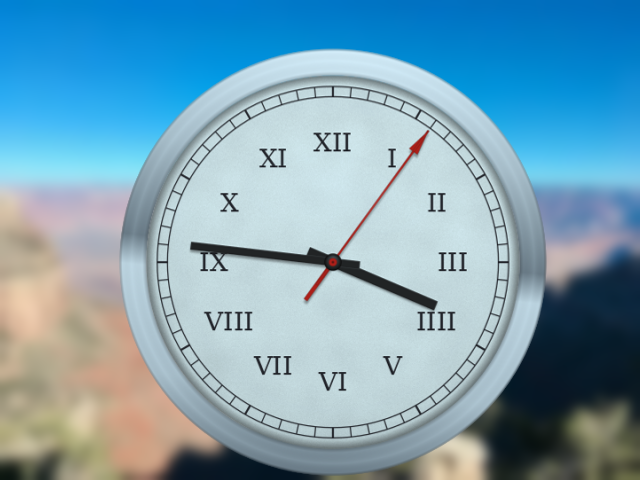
{"hour": 3, "minute": 46, "second": 6}
